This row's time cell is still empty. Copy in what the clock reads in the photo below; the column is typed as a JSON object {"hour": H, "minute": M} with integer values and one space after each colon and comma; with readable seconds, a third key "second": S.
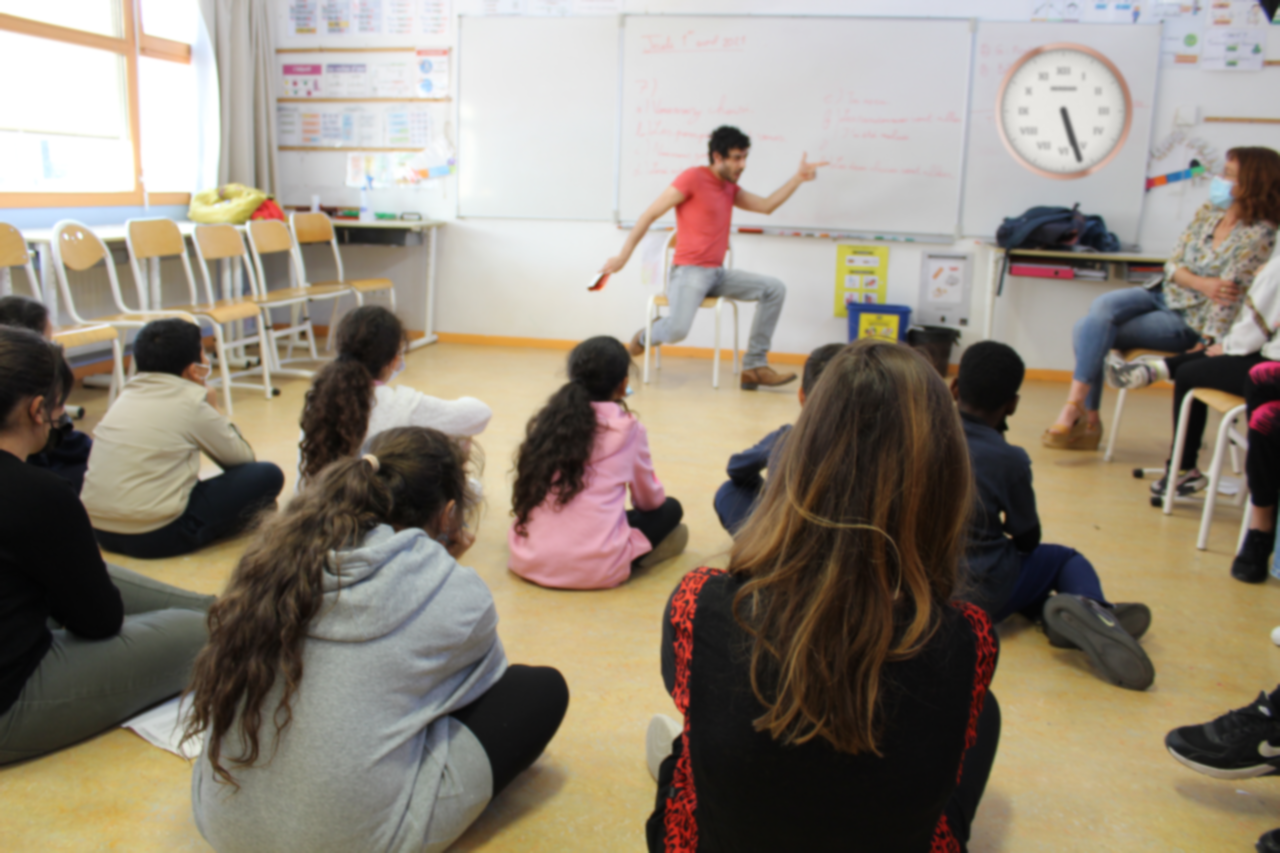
{"hour": 5, "minute": 27}
